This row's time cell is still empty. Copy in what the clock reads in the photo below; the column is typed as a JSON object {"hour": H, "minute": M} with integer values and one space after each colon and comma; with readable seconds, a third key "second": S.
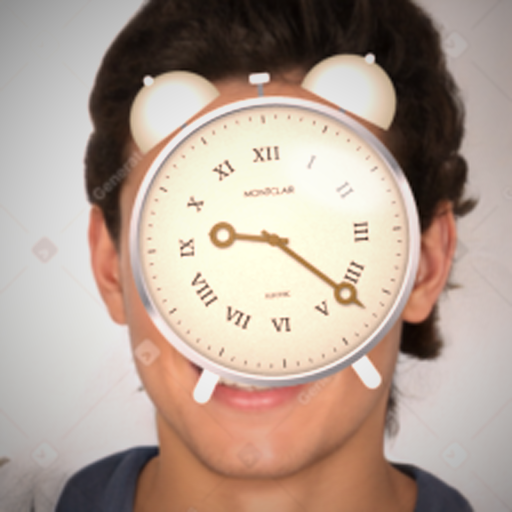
{"hour": 9, "minute": 22}
